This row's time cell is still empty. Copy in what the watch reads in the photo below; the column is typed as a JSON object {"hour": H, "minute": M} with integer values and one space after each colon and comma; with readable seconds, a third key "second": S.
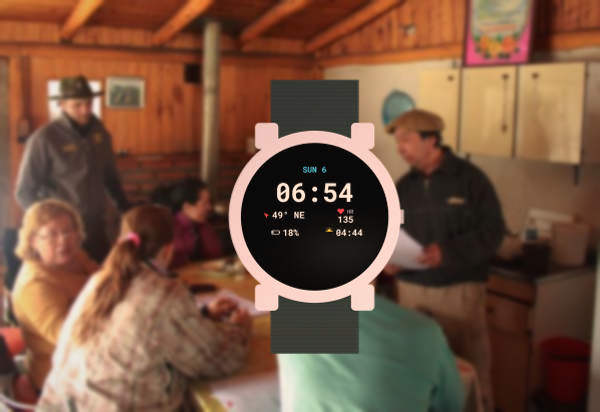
{"hour": 6, "minute": 54}
